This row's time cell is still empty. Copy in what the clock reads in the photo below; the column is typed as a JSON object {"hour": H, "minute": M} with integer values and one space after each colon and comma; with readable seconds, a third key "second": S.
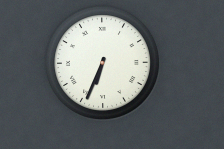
{"hour": 6, "minute": 34}
